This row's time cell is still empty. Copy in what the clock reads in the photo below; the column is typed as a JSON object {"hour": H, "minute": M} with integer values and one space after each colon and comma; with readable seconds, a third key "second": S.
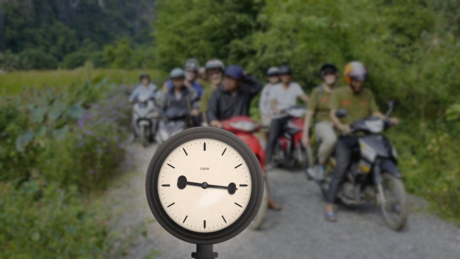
{"hour": 9, "minute": 16}
